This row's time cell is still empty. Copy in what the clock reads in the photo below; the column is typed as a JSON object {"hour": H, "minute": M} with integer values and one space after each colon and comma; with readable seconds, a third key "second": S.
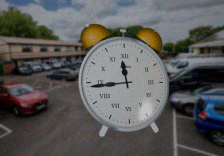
{"hour": 11, "minute": 44}
